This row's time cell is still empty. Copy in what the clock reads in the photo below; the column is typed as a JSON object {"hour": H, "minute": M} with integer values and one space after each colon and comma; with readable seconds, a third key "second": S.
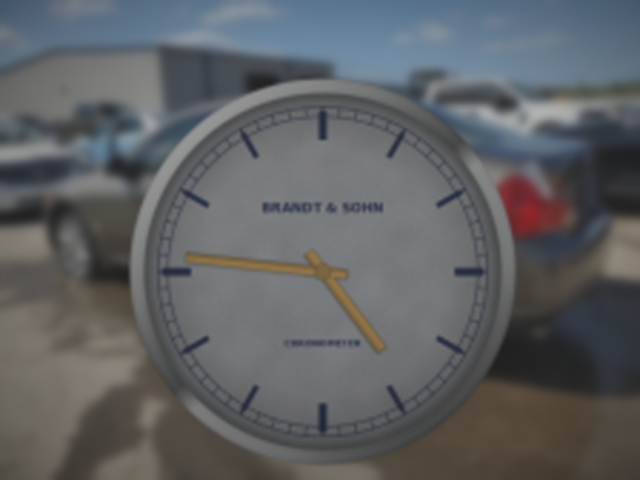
{"hour": 4, "minute": 46}
